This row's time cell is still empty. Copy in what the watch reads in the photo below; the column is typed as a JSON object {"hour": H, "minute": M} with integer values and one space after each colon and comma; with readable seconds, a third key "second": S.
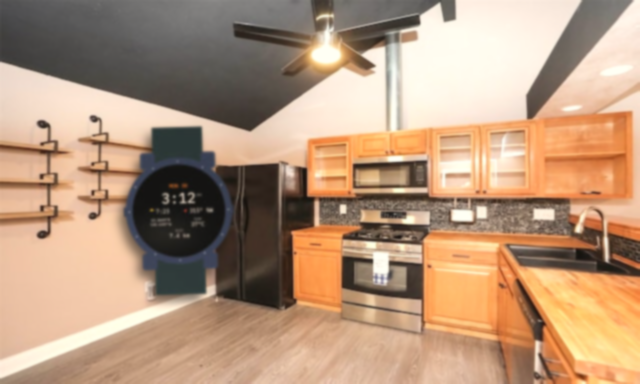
{"hour": 3, "minute": 12}
